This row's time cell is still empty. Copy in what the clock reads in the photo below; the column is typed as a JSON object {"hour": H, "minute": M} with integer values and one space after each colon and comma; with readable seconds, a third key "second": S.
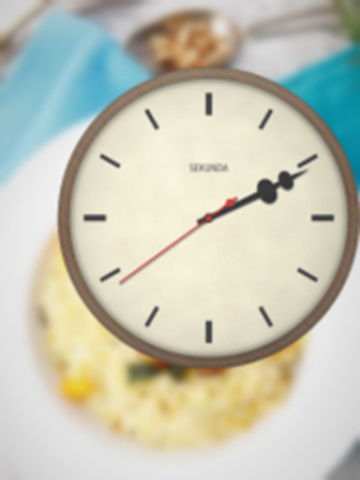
{"hour": 2, "minute": 10, "second": 39}
